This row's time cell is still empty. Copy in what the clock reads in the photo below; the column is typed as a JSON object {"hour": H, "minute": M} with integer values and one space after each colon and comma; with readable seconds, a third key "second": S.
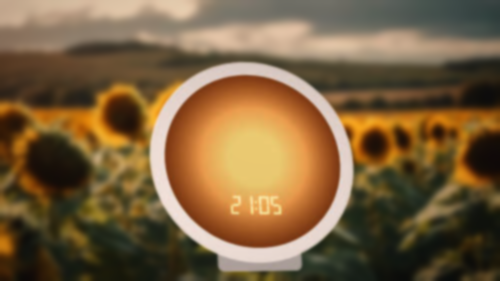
{"hour": 21, "minute": 5}
